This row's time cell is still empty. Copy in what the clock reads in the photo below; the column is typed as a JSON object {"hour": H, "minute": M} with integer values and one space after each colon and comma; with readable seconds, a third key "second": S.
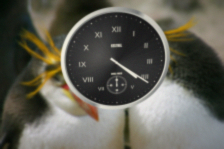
{"hour": 4, "minute": 21}
